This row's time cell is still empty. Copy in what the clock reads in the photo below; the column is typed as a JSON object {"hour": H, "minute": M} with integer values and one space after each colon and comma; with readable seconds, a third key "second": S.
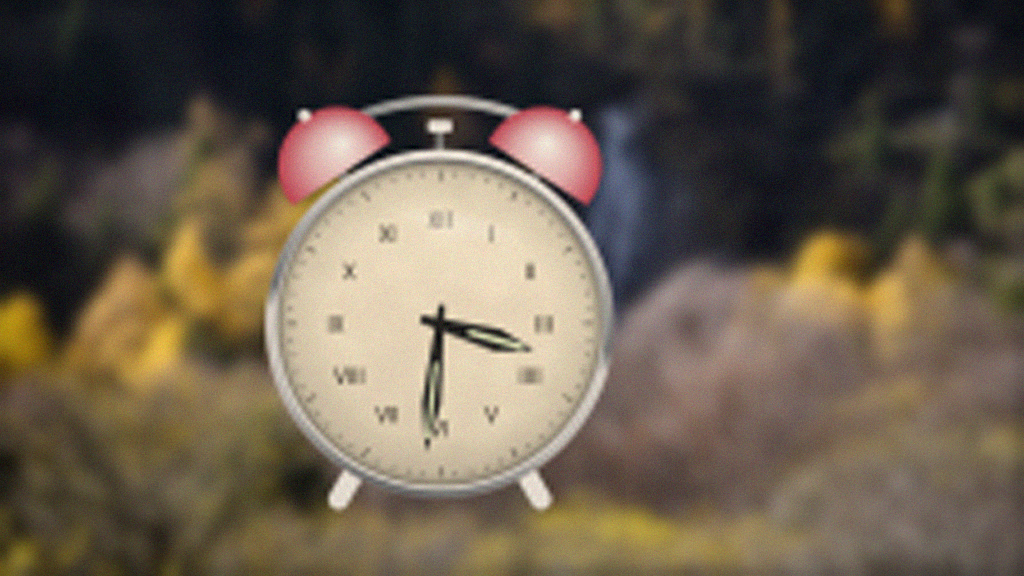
{"hour": 3, "minute": 31}
